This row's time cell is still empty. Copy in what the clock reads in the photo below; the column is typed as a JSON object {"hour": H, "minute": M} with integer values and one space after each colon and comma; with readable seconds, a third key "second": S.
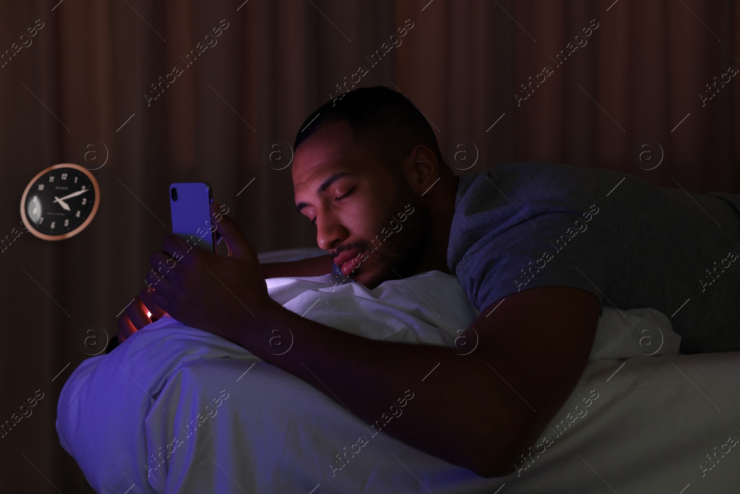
{"hour": 4, "minute": 11}
